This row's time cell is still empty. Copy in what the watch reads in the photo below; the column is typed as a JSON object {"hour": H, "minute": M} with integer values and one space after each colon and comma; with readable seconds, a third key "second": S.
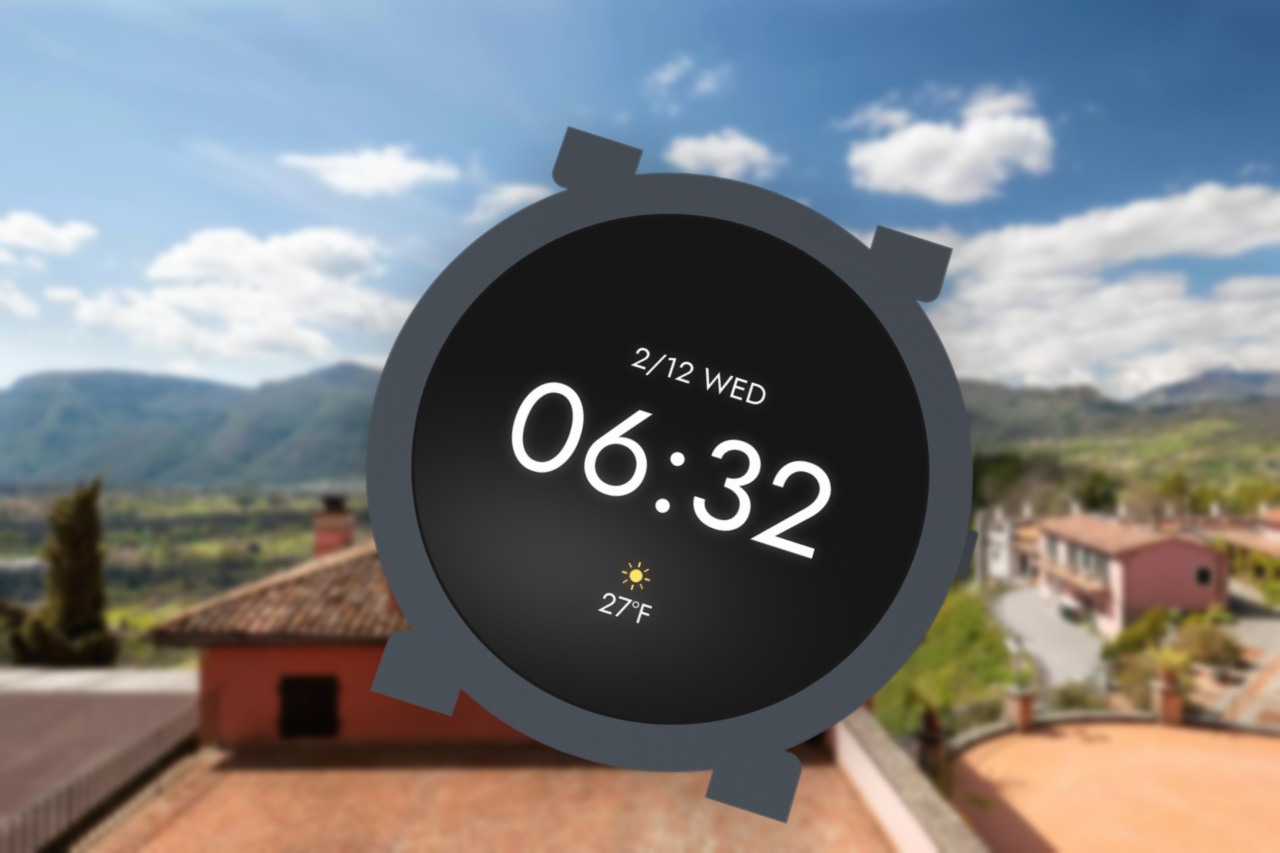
{"hour": 6, "minute": 32}
